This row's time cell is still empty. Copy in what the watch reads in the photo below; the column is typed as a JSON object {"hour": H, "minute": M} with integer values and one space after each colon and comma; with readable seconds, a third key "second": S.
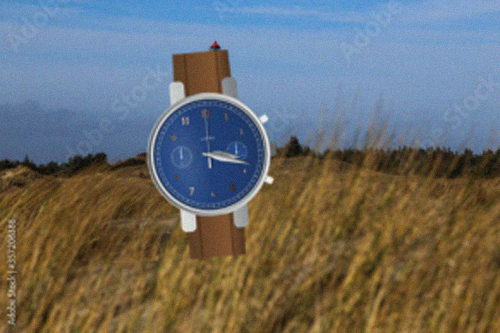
{"hour": 3, "minute": 18}
